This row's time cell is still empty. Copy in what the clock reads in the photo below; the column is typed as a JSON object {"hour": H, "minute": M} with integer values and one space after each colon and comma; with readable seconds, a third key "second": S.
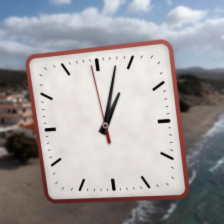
{"hour": 1, "minute": 2, "second": 59}
